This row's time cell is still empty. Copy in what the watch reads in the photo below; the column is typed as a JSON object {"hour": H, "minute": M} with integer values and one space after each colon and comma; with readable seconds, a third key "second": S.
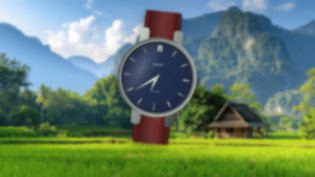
{"hour": 6, "minute": 39}
